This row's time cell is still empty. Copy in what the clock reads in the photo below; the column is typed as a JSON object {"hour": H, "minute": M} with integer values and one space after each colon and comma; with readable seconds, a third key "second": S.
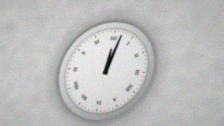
{"hour": 12, "minute": 2}
